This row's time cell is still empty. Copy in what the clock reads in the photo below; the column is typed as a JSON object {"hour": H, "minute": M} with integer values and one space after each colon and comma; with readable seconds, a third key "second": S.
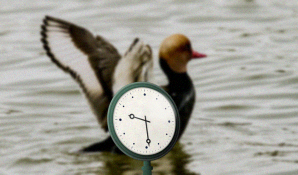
{"hour": 9, "minute": 29}
